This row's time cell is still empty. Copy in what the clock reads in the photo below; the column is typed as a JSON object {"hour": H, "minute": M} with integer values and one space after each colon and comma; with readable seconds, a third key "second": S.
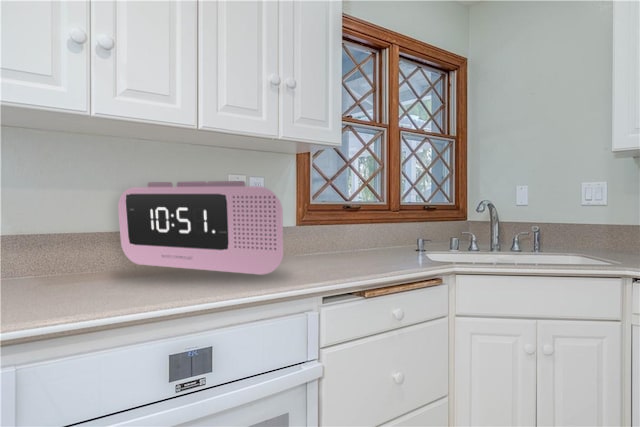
{"hour": 10, "minute": 51}
